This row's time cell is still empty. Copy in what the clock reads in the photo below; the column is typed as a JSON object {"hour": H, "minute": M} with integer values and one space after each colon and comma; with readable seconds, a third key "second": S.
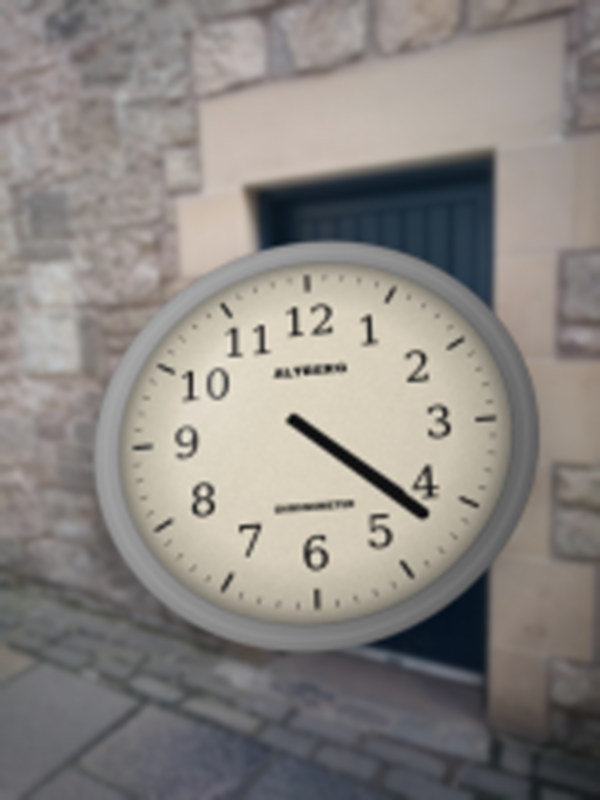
{"hour": 4, "minute": 22}
